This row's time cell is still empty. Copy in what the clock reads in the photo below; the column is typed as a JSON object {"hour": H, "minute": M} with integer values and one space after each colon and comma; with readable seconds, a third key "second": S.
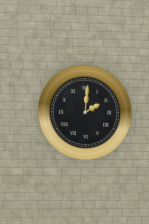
{"hour": 2, "minute": 1}
